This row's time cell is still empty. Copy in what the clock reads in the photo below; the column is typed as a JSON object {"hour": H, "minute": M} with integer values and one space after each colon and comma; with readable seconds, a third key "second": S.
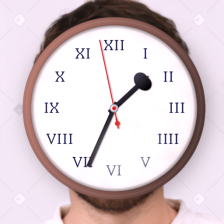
{"hour": 1, "minute": 33, "second": 58}
